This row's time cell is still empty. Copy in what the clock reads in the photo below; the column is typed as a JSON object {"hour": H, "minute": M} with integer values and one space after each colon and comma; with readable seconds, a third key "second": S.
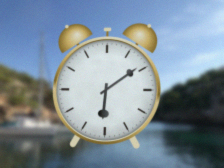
{"hour": 6, "minute": 9}
